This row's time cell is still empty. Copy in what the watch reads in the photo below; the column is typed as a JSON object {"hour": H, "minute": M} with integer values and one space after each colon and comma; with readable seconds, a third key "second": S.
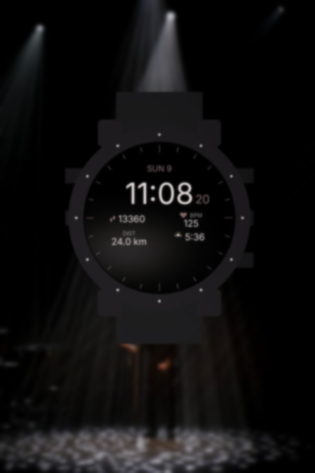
{"hour": 11, "minute": 8, "second": 20}
